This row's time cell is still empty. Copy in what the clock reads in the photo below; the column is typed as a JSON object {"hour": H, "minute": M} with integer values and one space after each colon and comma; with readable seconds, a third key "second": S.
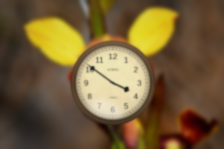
{"hour": 3, "minute": 51}
